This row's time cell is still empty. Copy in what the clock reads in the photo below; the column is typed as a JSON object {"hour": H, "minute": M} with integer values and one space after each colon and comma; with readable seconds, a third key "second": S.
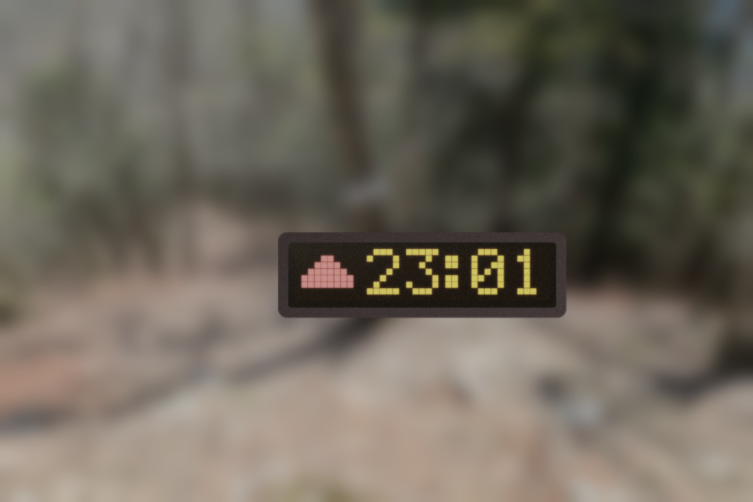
{"hour": 23, "minute": 1}
